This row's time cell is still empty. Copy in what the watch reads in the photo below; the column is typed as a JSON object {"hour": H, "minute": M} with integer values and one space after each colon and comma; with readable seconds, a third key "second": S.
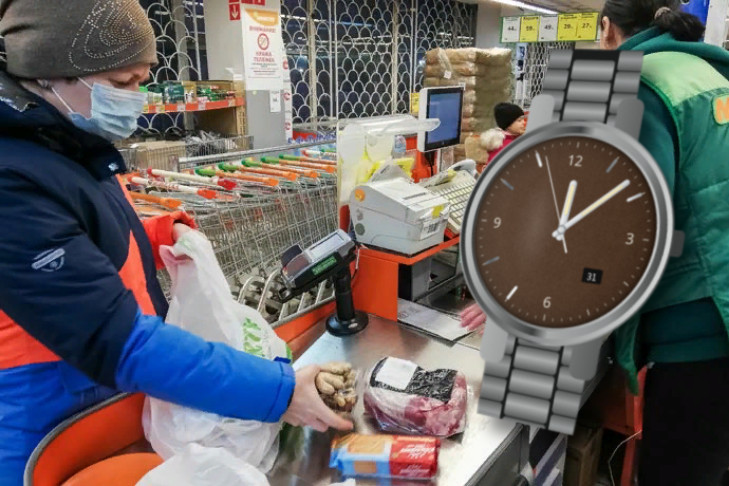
{"hour": 12, "minute": 7, "second": 56}
